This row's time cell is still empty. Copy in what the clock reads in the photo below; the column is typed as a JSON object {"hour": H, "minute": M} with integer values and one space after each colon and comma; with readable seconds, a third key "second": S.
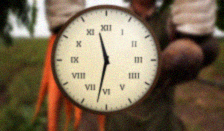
{"hour": 11, "minute": 32}
